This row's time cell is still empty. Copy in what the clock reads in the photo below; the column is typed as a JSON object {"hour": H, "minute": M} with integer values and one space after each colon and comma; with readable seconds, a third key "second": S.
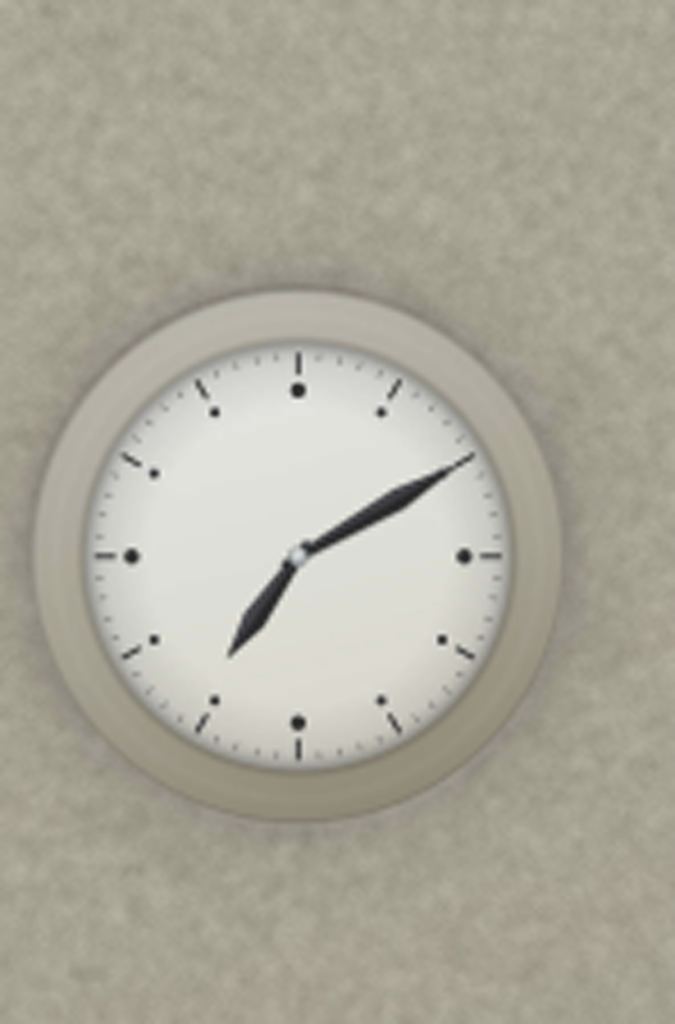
{"hour": 7, "minute": 10}
